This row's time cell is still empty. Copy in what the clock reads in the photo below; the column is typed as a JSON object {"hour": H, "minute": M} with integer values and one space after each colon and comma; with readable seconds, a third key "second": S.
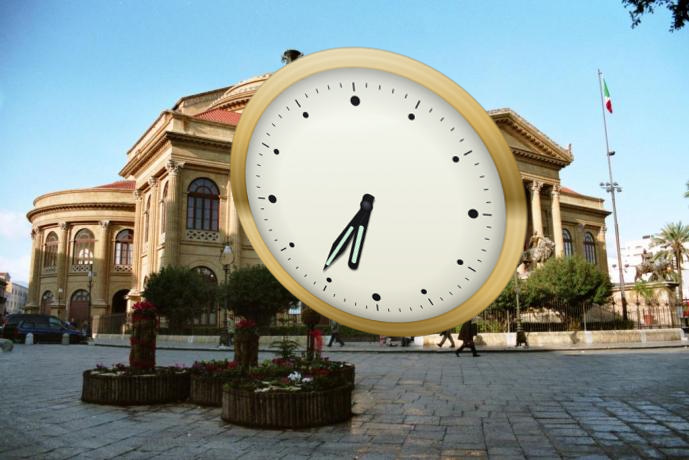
{"hour": 6, "minute": 36}
